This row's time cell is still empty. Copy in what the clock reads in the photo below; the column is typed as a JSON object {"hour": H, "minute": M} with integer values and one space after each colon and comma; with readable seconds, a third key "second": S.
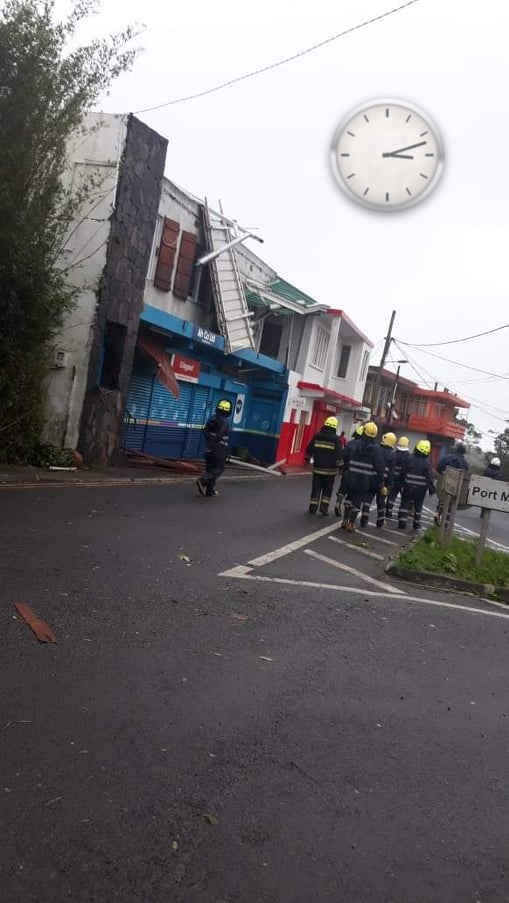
{"hour": 3, "minute": 12}
